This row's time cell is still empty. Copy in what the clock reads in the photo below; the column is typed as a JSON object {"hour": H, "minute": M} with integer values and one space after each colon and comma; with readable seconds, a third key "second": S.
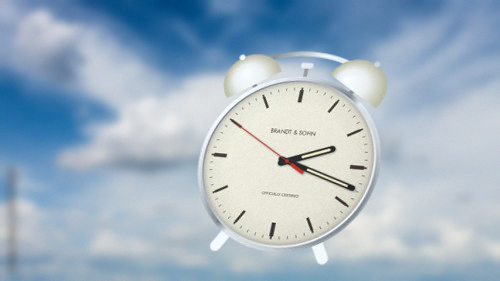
{"hour": 2, "minute": 17, "second": 50}
